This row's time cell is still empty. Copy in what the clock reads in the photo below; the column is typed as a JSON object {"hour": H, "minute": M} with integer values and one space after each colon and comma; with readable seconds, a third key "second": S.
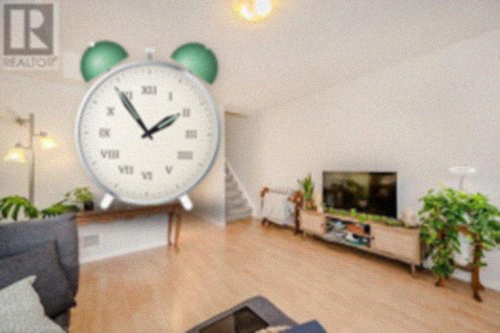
{"hour": 1, "minute": 54}
